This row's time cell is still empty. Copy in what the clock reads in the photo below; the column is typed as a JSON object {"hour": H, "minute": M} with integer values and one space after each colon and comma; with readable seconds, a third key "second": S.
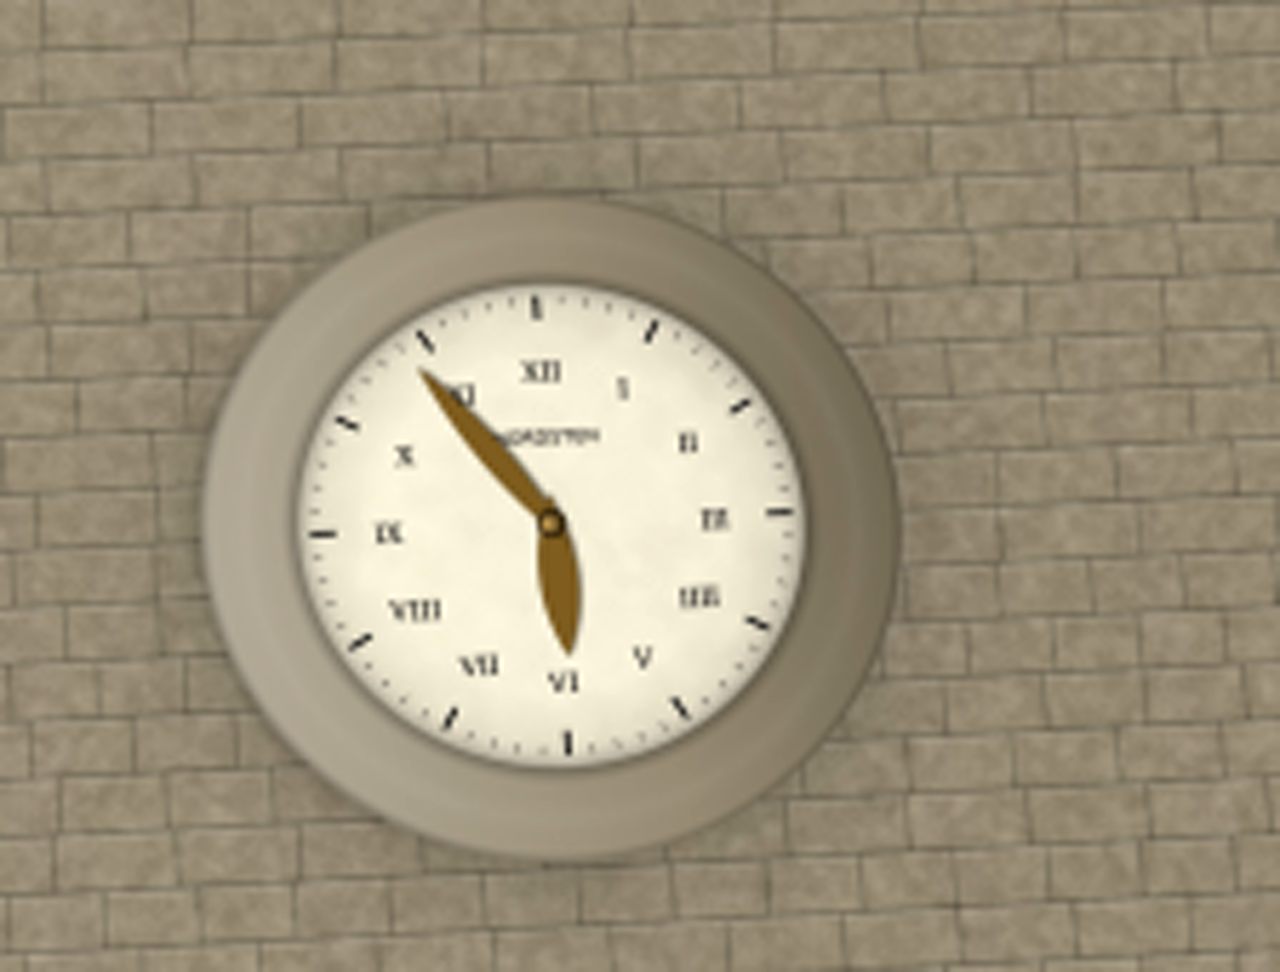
{"hour": 5, "minute": 54}
